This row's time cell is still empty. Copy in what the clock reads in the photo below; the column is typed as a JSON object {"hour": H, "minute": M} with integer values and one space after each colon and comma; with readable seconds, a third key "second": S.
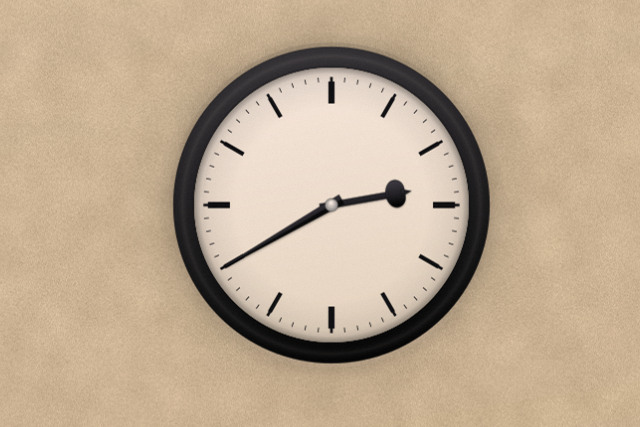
{"hour": 2, "minute": 40}
